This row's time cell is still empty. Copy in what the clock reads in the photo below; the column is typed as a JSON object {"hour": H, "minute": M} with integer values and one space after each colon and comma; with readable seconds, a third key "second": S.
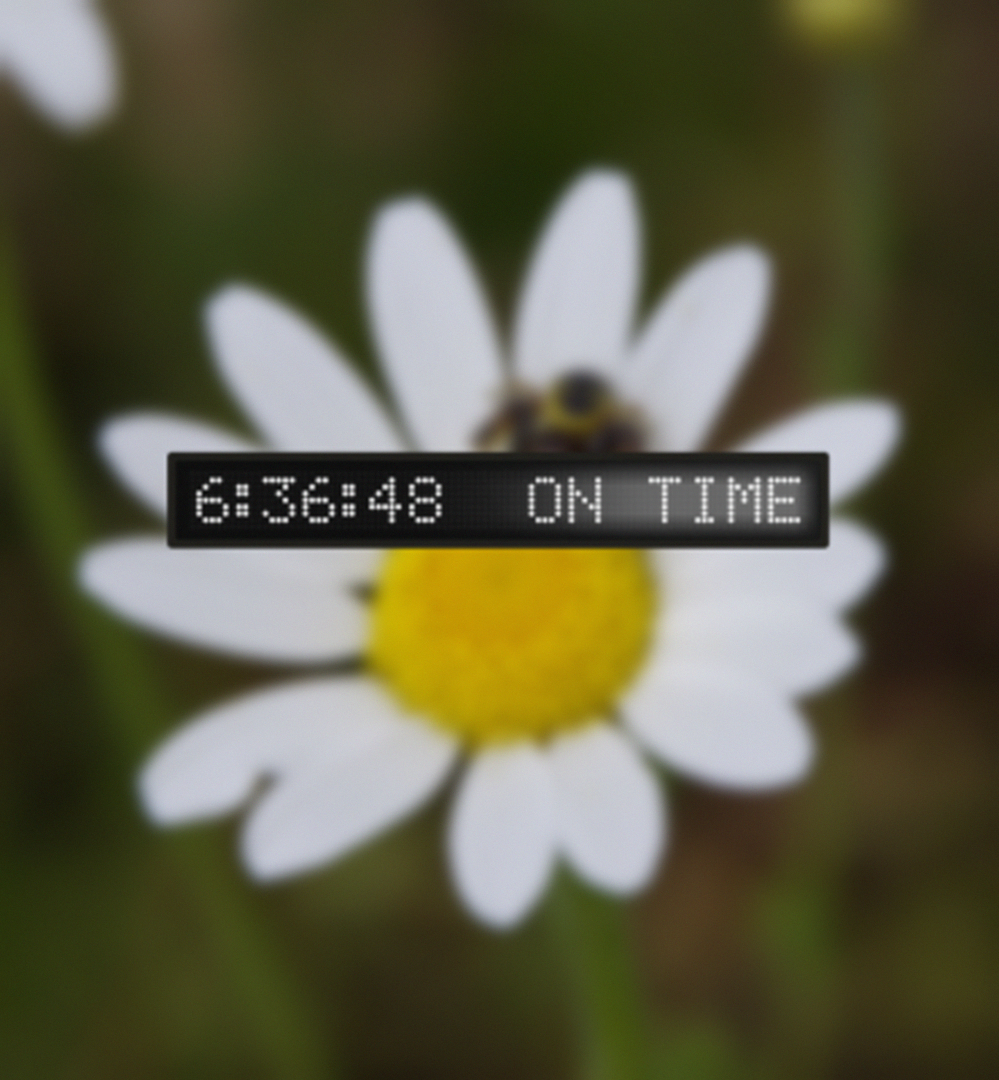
{"hour": 6, "minute": 36, "second": 48}
